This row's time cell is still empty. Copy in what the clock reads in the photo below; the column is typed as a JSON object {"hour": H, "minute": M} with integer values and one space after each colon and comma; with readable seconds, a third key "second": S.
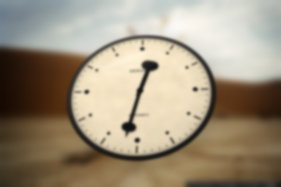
{"hour": 12, "minute": 32}
